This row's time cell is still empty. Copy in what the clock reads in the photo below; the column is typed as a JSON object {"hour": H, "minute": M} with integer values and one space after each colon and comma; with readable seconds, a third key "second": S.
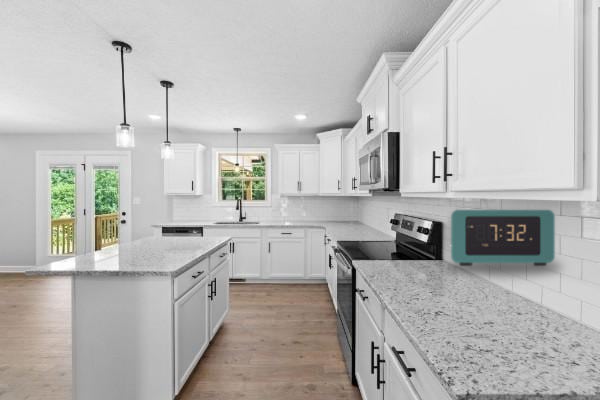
{"hour": 7, "minute": 32}
